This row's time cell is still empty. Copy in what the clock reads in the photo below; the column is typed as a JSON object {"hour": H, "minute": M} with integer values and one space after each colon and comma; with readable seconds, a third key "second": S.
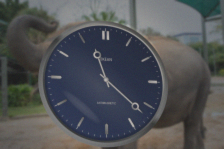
{"hour": 11, "minute": 22}
